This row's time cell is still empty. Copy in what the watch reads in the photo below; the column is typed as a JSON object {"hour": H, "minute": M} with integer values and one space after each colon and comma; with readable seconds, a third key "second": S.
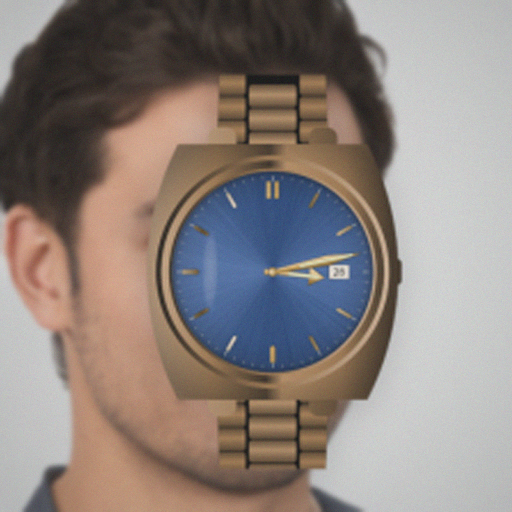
{"hour": 3, "minute": 13}
